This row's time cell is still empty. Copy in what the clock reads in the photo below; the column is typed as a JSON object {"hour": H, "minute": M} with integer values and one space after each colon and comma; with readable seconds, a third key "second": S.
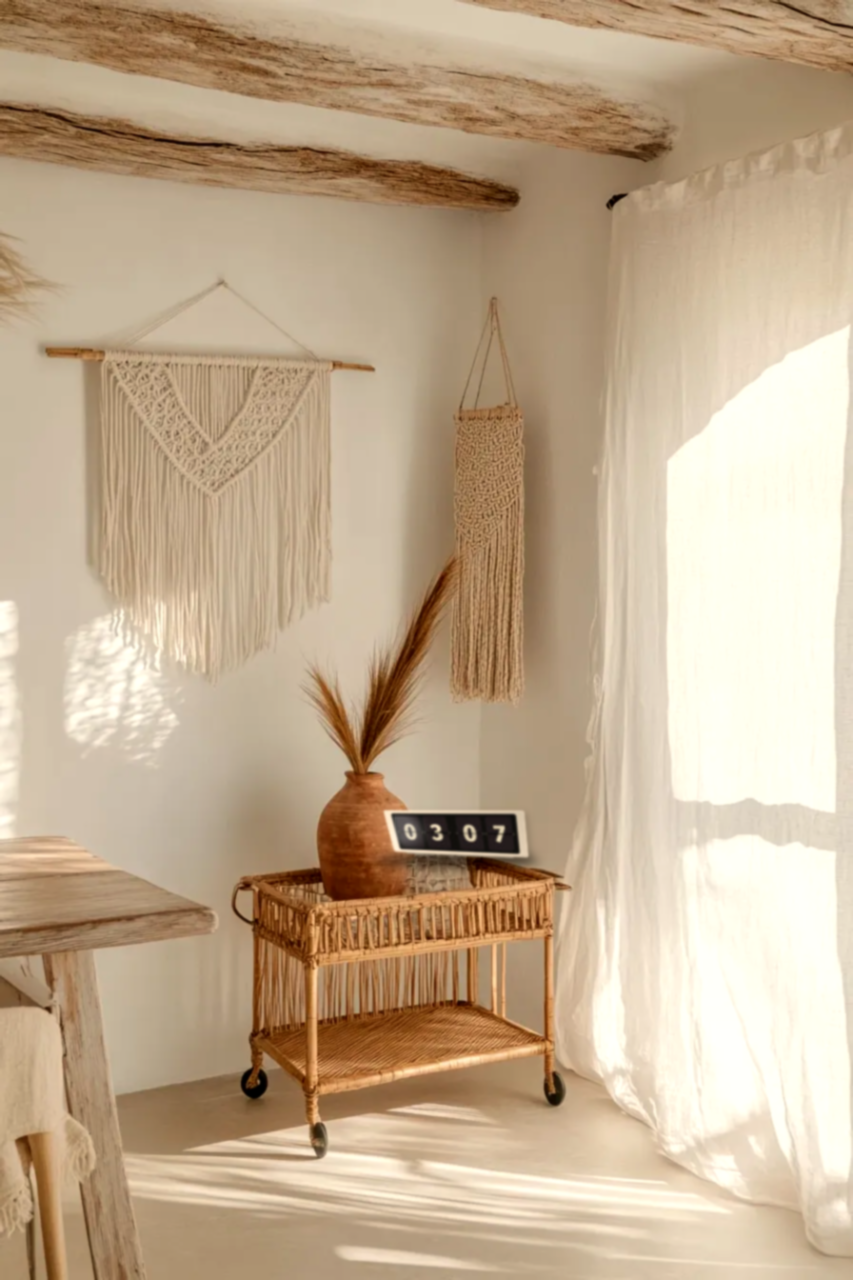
{"hour": 3, "minute": 7}
